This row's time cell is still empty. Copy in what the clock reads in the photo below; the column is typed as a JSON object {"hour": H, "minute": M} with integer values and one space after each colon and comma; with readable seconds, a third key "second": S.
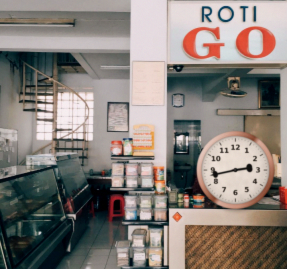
{"hour": 2, "minute": 43}
